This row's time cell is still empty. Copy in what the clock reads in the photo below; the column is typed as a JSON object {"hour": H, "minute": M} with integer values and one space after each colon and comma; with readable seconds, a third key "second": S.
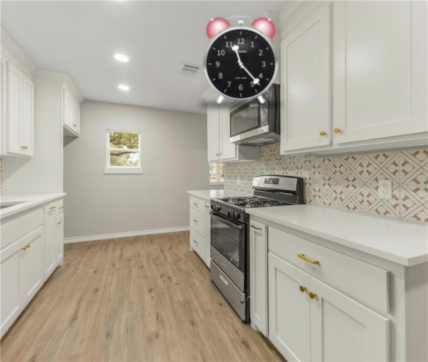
{"hour": 11, "minute": 23}
